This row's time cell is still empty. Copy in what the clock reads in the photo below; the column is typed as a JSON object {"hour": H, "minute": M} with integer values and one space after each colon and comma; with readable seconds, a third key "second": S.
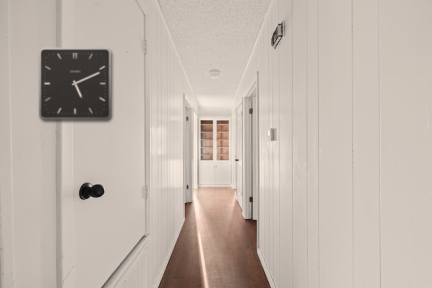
{"hour": 5, "minute": 11}
